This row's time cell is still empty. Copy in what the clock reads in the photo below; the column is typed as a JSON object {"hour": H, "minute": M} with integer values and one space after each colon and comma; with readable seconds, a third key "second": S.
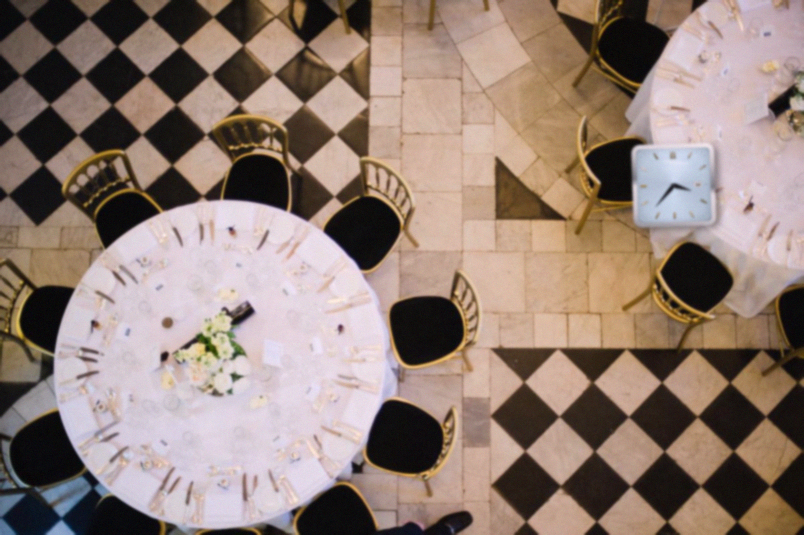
{"hour": 3, "minute": 37}
